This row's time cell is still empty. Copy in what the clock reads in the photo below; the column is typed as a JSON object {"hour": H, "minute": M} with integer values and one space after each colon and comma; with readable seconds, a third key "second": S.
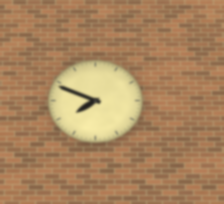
{"hour": 7, "minute": 49}
